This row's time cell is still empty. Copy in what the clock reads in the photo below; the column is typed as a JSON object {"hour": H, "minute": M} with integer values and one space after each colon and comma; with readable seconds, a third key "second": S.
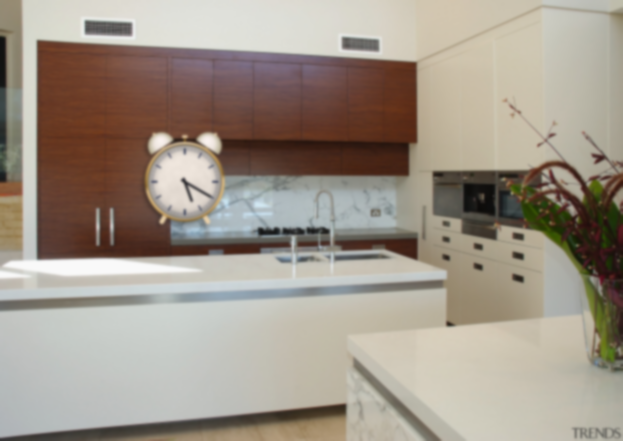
{"hour": 5, "minute": 20}
